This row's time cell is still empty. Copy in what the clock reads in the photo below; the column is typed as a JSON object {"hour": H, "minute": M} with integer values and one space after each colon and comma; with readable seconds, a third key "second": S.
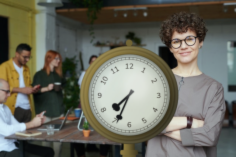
{"hour": 7, "minute": 34}
